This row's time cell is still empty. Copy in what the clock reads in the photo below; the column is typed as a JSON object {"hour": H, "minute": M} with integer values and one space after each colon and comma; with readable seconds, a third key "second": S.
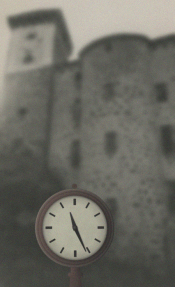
{"hour": 11, "minute": 26}
